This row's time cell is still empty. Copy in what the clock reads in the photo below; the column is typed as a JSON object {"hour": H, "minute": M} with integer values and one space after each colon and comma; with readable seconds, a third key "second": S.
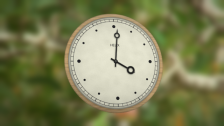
{"hour": 4, "minute": 1}
